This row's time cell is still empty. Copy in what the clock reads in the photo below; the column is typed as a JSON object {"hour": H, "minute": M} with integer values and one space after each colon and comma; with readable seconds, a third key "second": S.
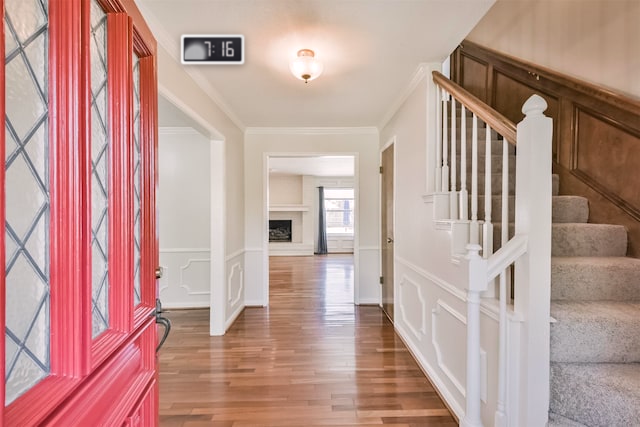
{"hour": 7, "minute": 16}
